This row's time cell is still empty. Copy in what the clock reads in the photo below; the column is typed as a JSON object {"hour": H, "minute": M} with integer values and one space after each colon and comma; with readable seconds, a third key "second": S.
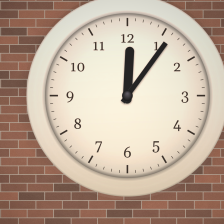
{"hour": 12, "minute": 6}
